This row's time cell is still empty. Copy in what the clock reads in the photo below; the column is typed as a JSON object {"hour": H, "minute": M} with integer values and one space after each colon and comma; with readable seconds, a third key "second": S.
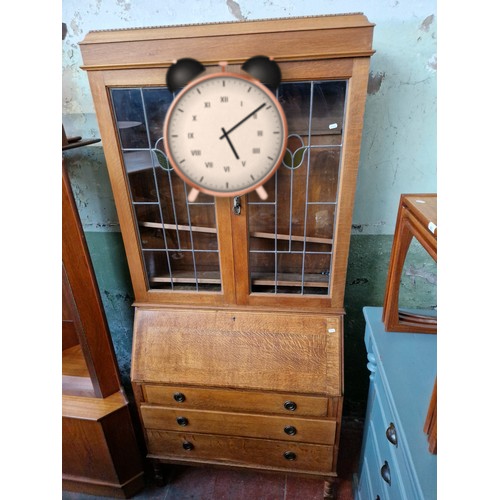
{"hour": 5, "minute": 9}
